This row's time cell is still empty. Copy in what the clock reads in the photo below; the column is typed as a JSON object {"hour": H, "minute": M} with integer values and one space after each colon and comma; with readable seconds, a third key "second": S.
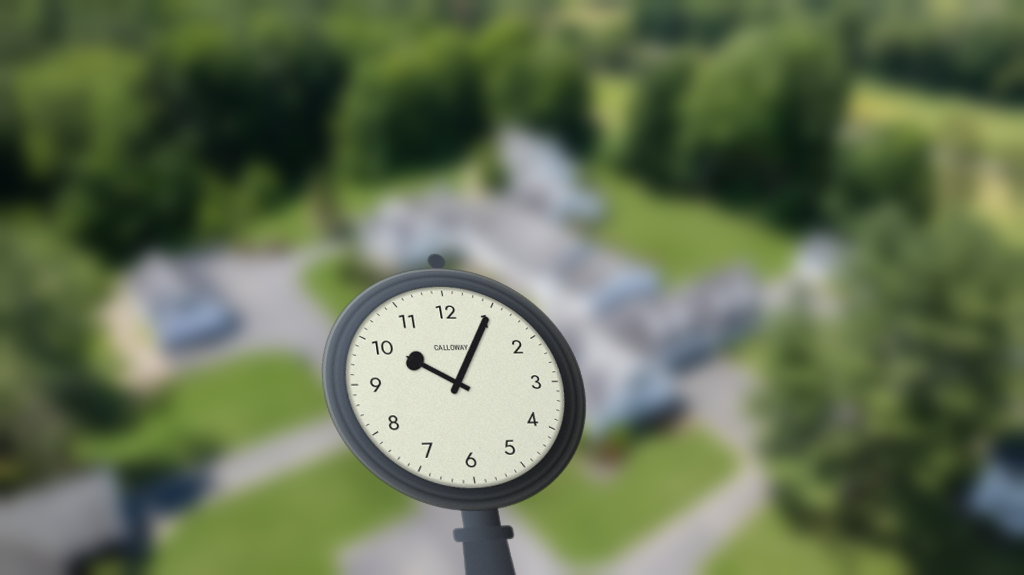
{"hour": 10, "minute": 5}
